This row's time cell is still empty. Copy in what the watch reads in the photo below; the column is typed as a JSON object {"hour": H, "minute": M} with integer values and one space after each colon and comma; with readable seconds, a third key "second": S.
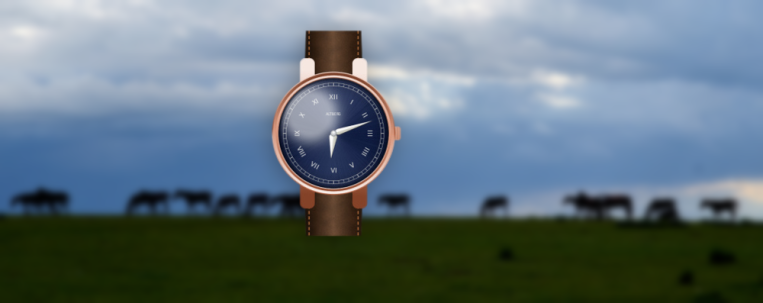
{"hour": 6, "minute": 12}
